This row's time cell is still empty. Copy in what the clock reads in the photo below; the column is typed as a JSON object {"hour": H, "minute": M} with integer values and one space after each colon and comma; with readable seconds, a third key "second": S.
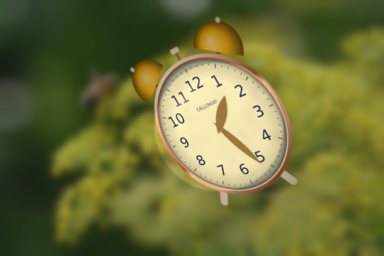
{"hour": 1, "minute": 26}
